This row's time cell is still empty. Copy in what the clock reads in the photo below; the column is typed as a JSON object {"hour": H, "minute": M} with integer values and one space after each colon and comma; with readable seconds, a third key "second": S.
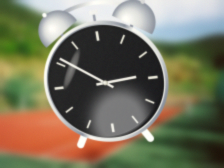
{"hour": 2, "minute": 51}
